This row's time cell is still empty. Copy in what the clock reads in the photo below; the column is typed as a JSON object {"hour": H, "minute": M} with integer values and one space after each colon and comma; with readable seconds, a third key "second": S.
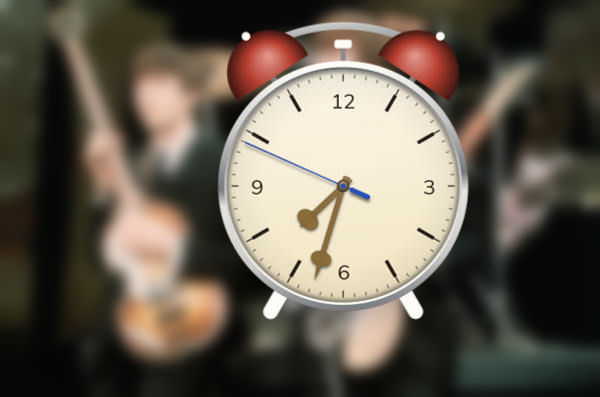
{"hour": 7, "minute": 32, "second": 49}
